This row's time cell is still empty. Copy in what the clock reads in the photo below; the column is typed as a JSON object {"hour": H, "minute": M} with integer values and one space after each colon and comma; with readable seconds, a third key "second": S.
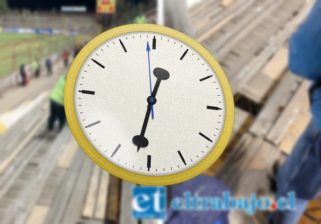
{"hour": 12, "minute": 31, "second": 59}
